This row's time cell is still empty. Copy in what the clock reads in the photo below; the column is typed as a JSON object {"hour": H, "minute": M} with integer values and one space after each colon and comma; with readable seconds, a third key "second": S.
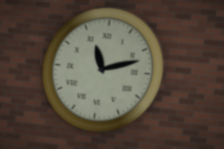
{"hour": 11, "minute": 12}
